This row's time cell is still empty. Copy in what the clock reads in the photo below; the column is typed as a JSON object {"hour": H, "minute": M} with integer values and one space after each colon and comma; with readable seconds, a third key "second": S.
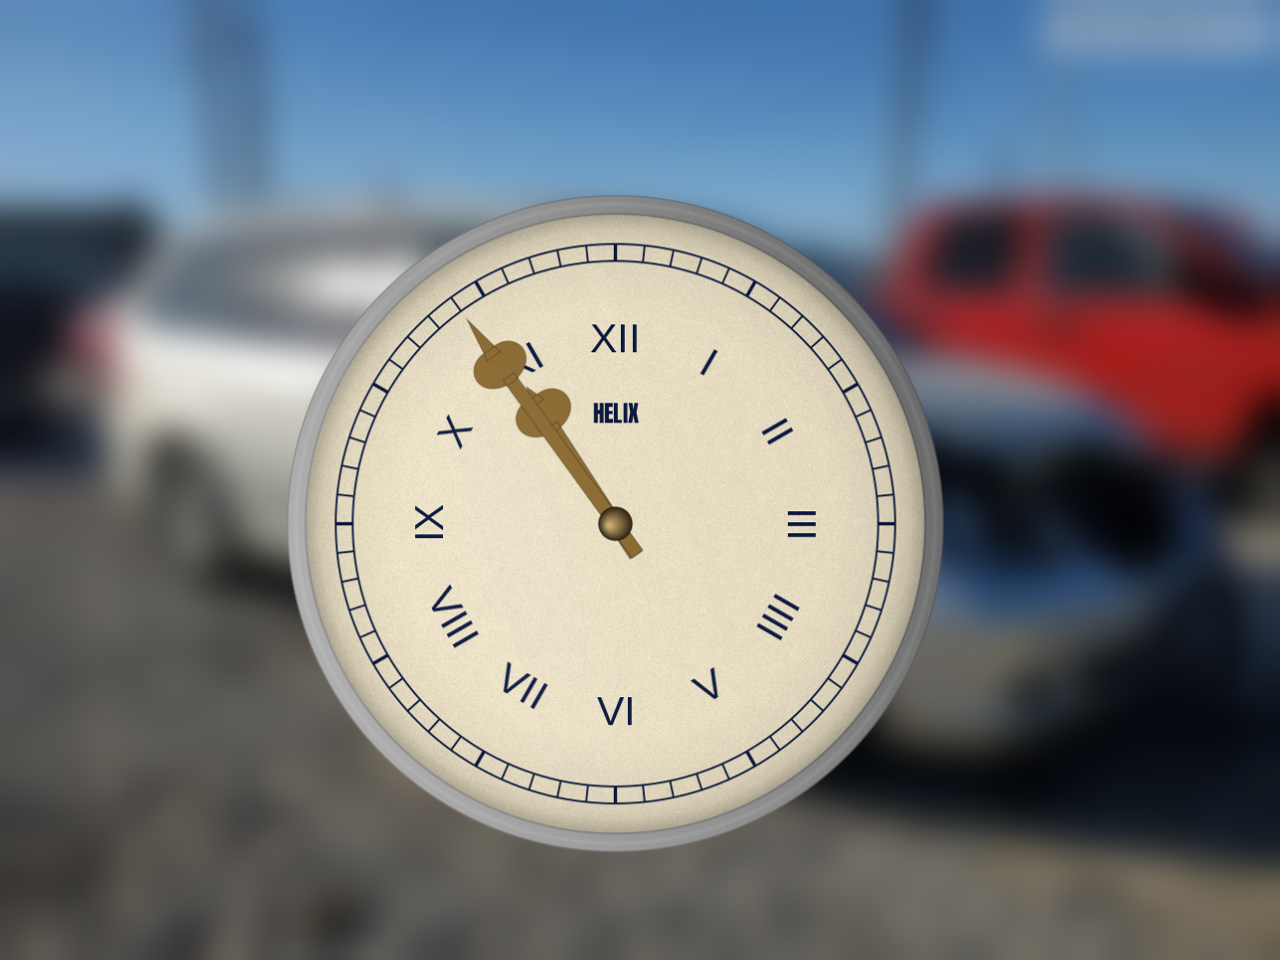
{"hour": 10, "minute": 54}
